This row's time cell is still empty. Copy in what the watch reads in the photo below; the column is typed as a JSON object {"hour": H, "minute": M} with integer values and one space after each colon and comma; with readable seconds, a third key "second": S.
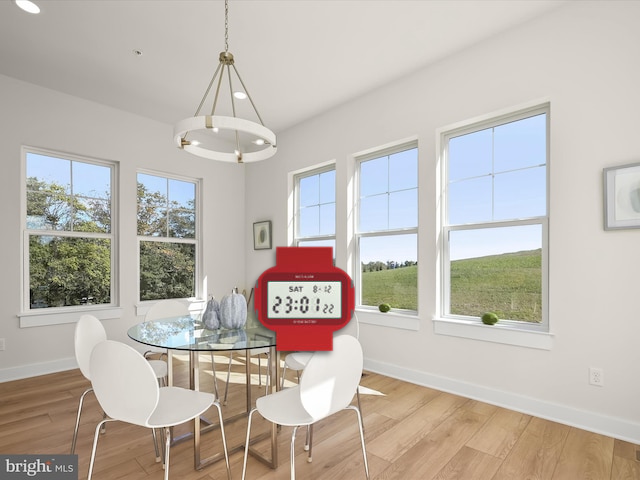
{"hour": 23, "minute": 1, "second": 22}
